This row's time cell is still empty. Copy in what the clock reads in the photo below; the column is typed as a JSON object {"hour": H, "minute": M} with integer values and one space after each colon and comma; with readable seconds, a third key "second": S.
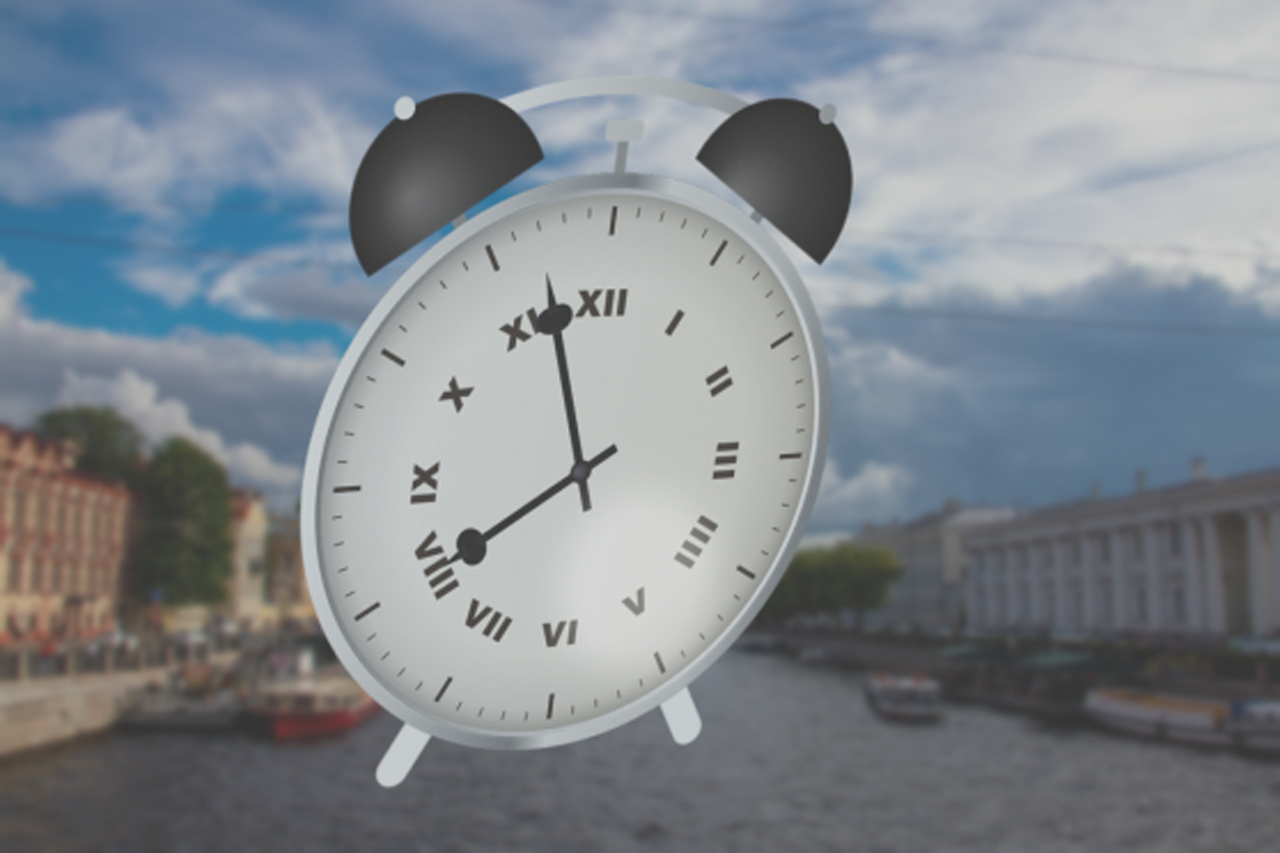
{"hour": 7, "minute": 57}
